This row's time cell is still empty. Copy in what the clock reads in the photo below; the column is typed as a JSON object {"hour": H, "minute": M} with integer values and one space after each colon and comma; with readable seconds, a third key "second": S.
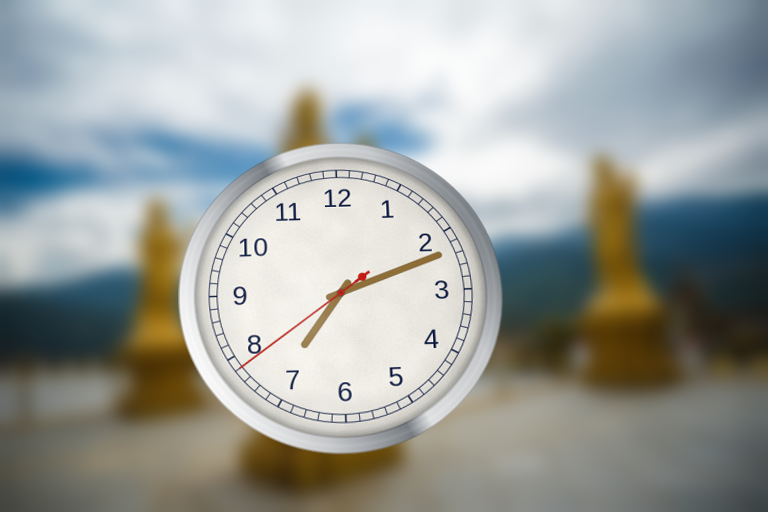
{"hour": 7, "minute": 11, "second": 39}
